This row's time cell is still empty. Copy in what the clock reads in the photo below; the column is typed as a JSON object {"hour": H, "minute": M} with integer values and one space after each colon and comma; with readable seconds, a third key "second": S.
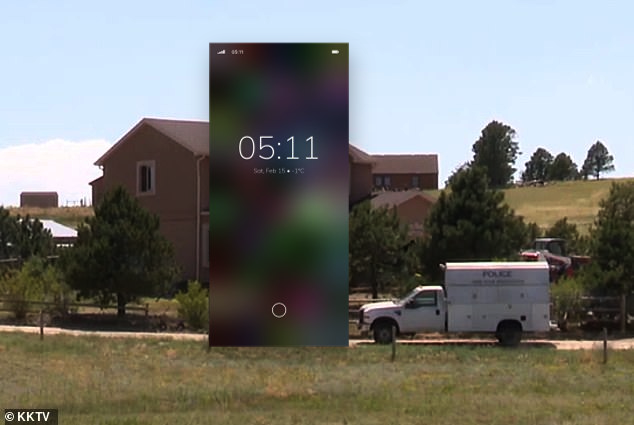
{"hour": 5, "minute": 11}
